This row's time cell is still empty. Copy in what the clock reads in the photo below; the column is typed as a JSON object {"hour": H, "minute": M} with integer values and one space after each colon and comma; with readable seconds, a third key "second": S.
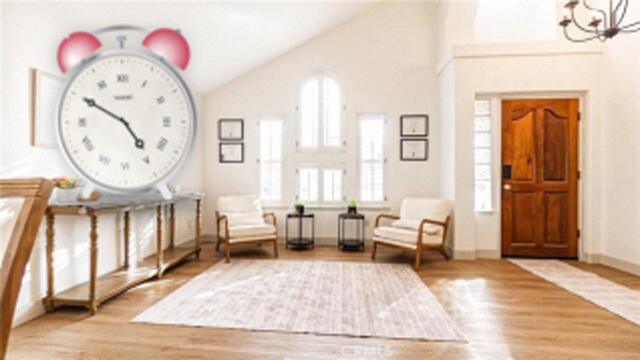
{"hour": 4, "minute": 50}
